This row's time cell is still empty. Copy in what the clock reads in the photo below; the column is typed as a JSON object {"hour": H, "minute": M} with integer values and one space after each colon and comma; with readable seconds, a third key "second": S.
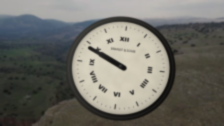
{"hour": 9, "minute": 49}
